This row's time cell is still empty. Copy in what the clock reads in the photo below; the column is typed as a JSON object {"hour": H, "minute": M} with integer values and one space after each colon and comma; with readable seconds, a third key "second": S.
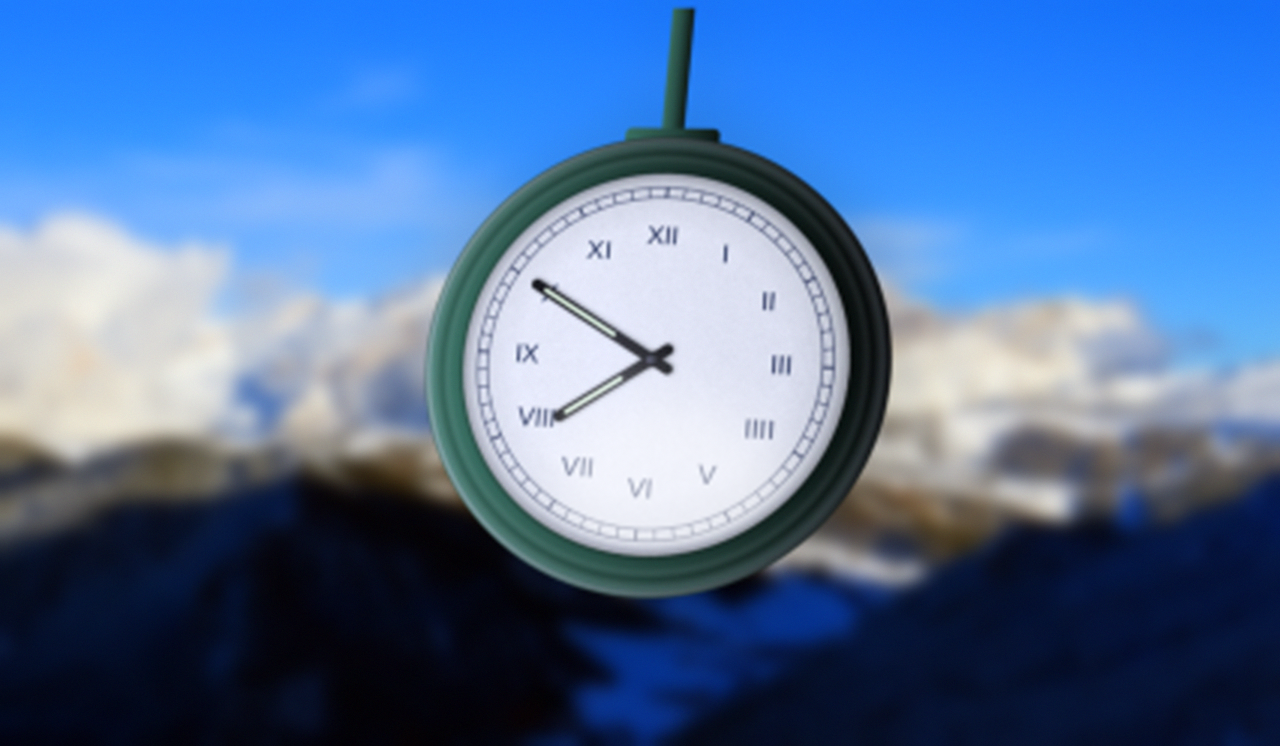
{"hour": 7, "minute": 50}
